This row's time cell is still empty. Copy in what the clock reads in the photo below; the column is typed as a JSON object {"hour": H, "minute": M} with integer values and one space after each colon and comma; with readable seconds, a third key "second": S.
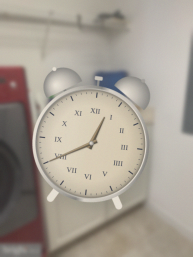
{"hour": 12, "minute": 40}
